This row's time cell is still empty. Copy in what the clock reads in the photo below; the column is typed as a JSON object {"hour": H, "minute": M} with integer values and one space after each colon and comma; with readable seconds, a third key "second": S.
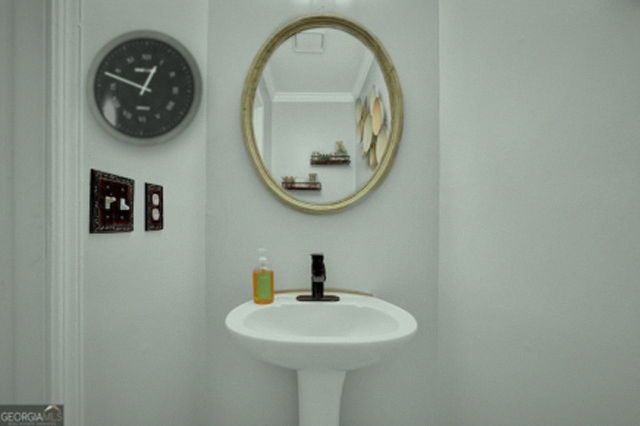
{"hour": 12, "minute": 48}
